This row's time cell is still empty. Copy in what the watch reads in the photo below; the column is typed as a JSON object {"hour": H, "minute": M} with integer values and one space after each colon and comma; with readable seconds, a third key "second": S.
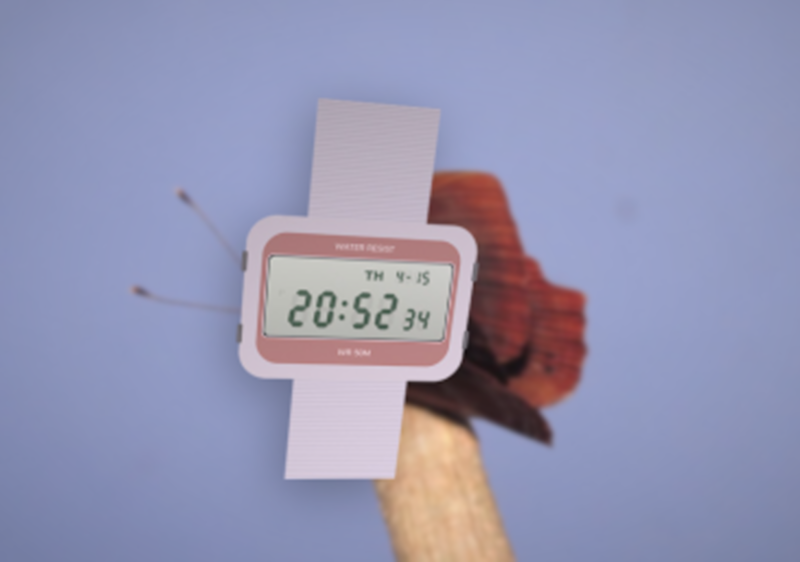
{"hour": 20, "minute": 52, "second": 34}
